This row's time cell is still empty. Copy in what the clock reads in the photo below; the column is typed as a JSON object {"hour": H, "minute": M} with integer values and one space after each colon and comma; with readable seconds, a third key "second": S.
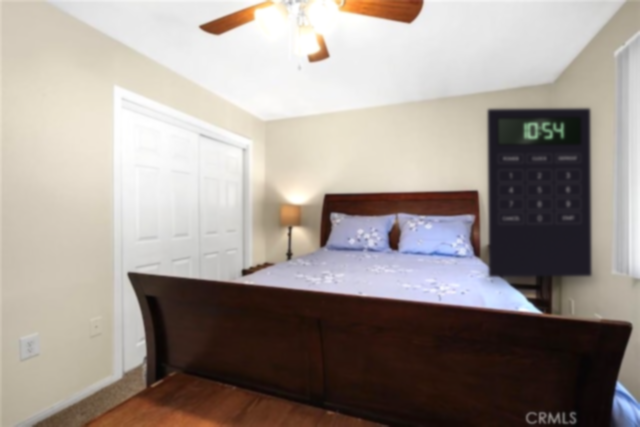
{"hour": 10, "minute": 54}
